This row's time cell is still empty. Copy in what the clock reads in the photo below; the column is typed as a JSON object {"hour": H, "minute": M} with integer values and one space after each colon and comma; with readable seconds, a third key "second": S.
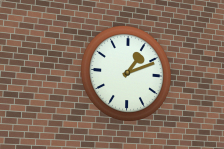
{"hour": 1, "minute": 11}
